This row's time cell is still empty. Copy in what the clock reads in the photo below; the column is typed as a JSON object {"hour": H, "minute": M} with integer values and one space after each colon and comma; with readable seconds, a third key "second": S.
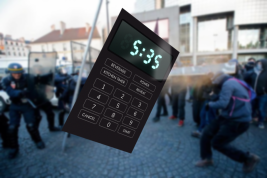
{"hour": 5, "minute": 35}
